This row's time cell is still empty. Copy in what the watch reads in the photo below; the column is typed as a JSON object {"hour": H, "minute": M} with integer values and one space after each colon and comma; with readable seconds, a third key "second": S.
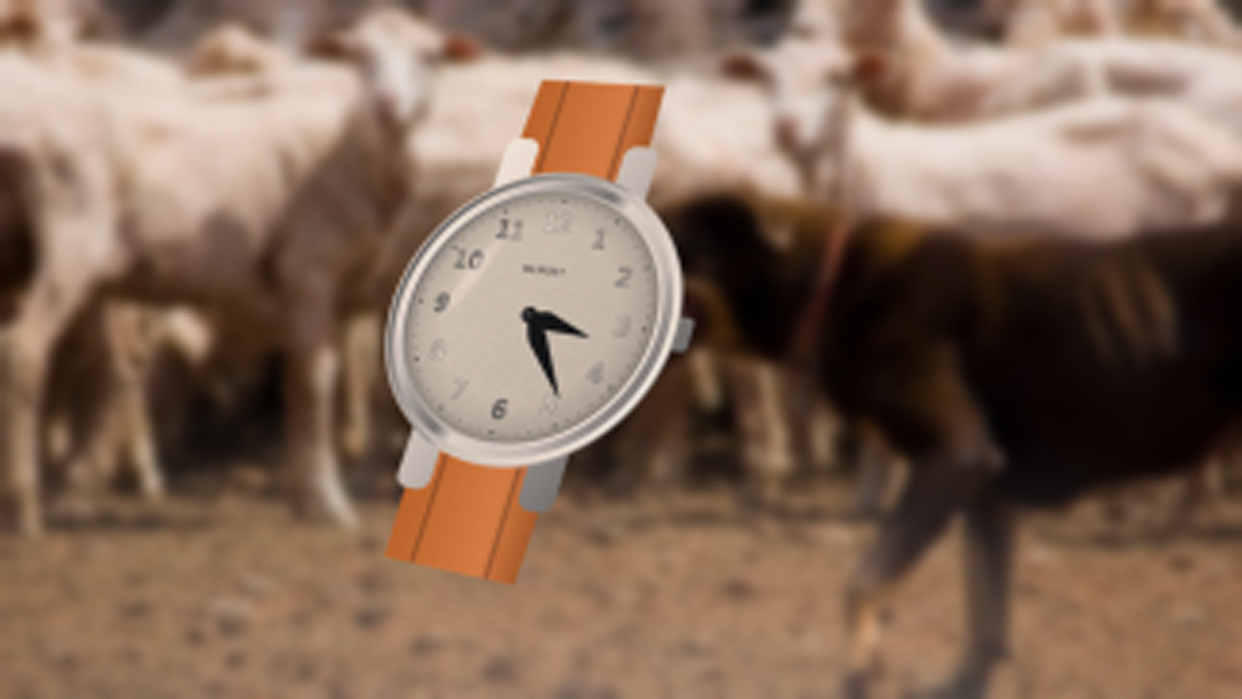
{"hour": 3, "minute": 24}
